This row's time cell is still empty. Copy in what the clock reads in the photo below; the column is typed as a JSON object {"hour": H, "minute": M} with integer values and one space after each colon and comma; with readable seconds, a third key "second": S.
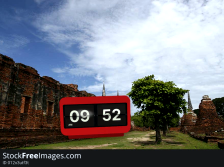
{"hour": 9, "minute": 52}
